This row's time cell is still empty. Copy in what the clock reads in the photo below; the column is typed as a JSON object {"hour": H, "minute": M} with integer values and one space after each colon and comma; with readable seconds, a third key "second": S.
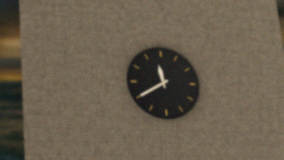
{"hour": 11, "minute": 40}
